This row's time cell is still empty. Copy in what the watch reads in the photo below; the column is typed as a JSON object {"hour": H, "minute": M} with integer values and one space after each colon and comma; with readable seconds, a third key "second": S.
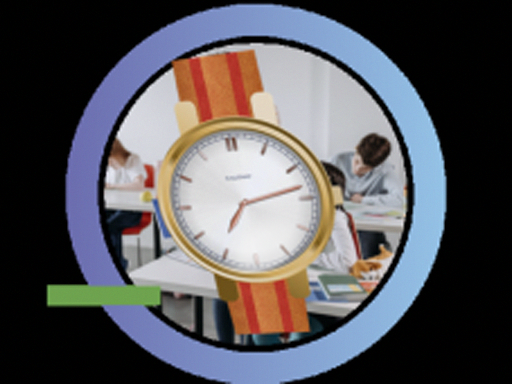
{"hour": 7, "minute": 13}
